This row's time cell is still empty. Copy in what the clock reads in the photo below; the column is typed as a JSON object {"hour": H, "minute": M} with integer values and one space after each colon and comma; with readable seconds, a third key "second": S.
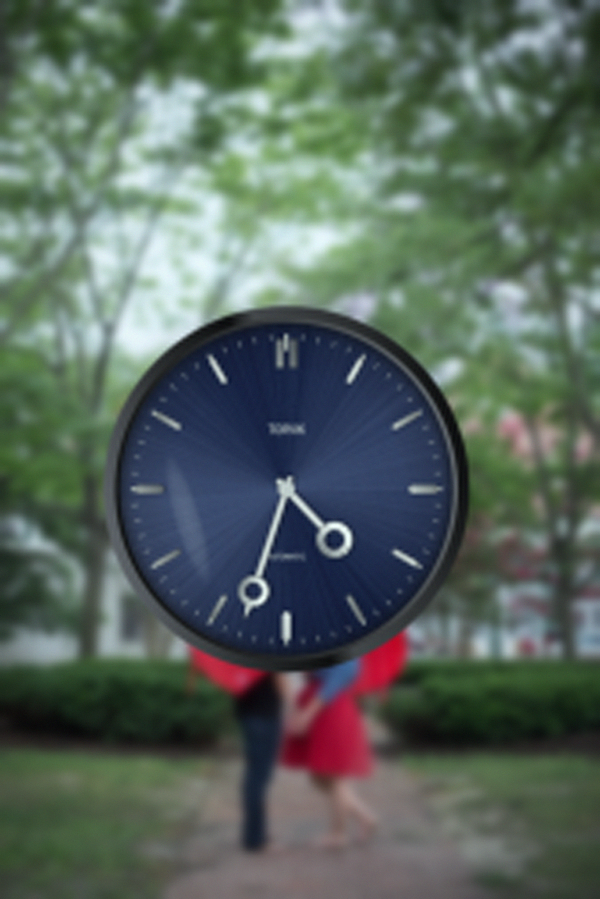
{"hour": 4, "minute": 33}
